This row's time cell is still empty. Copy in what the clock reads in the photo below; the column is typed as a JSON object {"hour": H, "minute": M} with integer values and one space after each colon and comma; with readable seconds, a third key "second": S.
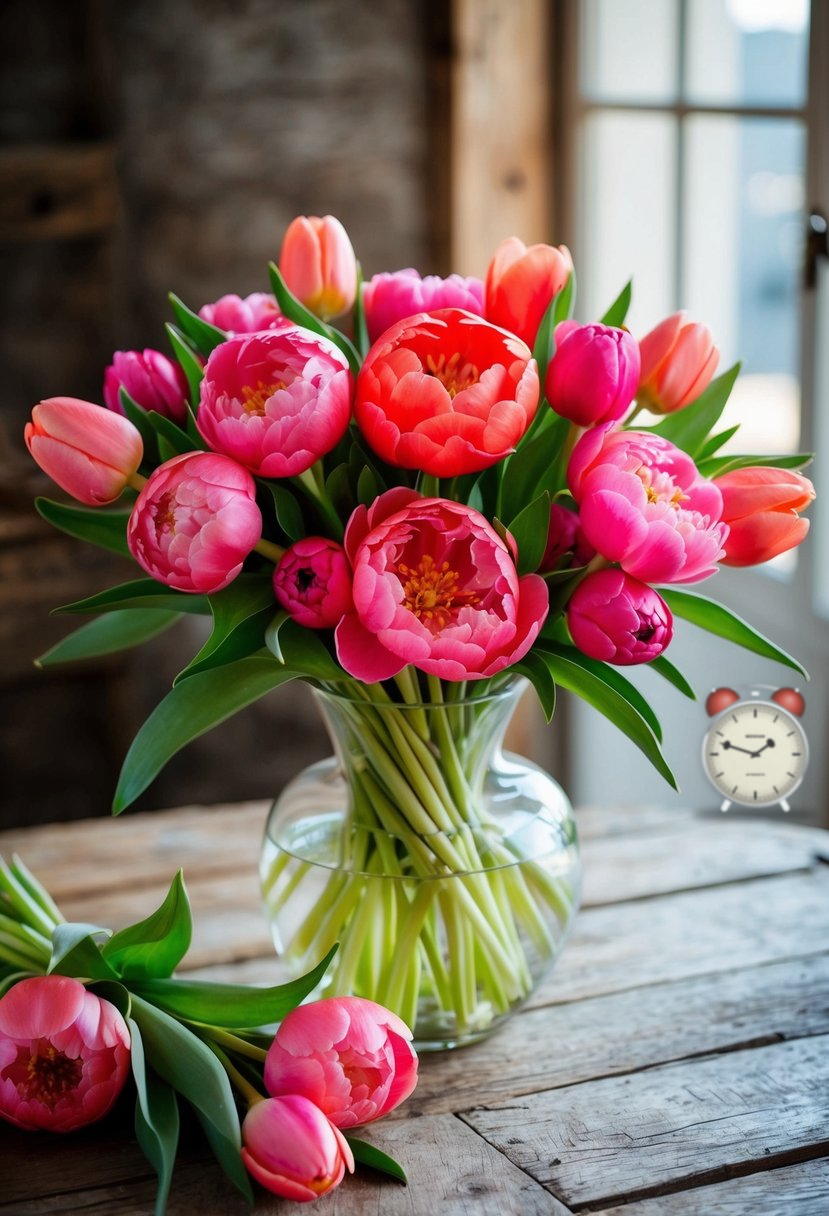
{"hour": 1, "minute": 48}
